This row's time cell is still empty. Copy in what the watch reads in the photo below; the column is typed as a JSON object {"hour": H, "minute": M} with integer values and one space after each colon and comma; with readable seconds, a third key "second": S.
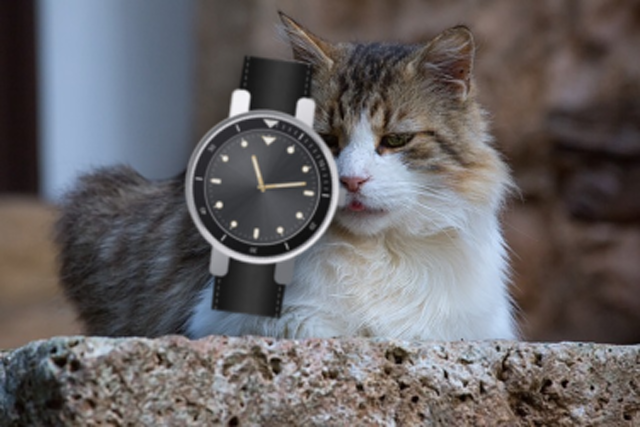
{"hour": 11, "minute": 13}
